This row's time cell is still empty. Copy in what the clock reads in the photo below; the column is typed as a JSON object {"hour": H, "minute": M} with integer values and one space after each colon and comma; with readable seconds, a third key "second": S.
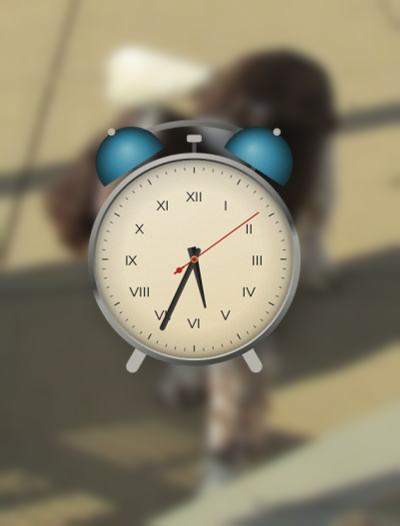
{"hour": 5, "minute": 34, "second": 9}
